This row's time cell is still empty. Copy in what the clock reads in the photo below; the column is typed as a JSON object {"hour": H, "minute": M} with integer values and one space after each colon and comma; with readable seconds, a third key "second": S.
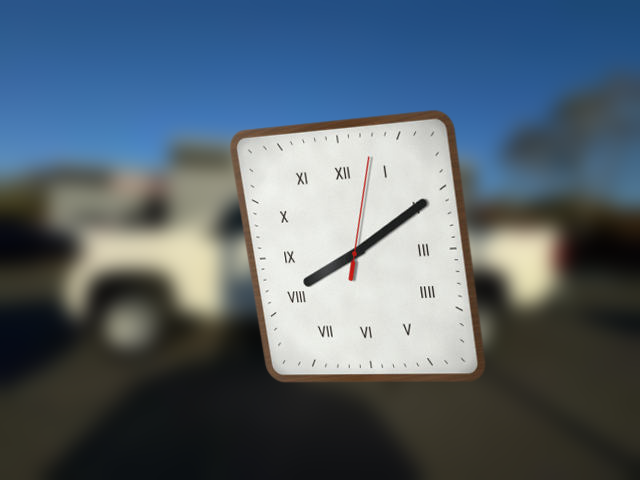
{"hour": 8, "minute": 10, "second": 3}
